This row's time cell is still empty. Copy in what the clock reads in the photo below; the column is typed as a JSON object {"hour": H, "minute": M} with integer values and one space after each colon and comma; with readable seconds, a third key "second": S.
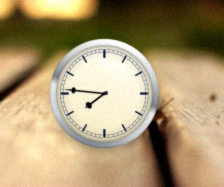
{"hour": 7, "minute": 46}
